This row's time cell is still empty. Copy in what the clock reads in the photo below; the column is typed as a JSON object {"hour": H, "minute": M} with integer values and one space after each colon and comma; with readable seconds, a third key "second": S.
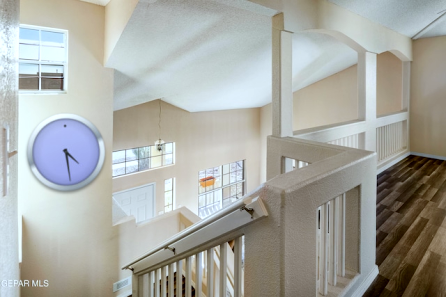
{"hour": 4, "minute": 29}
